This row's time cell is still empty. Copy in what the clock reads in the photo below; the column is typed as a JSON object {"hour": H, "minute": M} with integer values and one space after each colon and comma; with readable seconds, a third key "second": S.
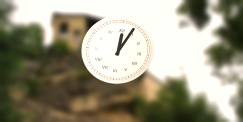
{"hour": 12, "minute": 4}
